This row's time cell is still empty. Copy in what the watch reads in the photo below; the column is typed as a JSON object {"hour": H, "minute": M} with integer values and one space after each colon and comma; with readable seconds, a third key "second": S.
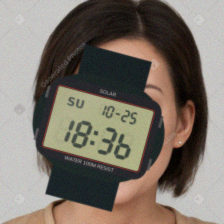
{"hour": 18, "minute": 36}
